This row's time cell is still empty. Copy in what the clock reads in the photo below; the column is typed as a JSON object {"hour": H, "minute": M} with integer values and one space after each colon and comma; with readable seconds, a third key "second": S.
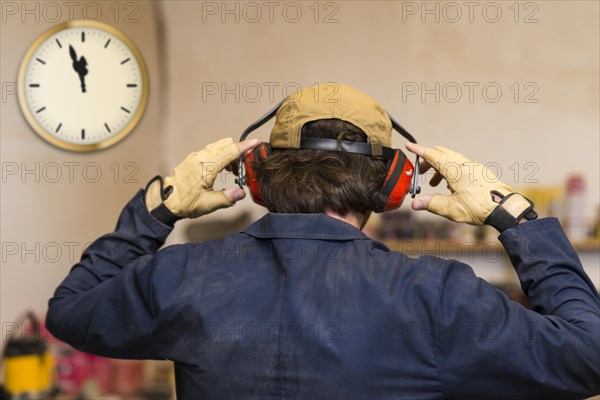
{"hour": 11, "minute": 57}
